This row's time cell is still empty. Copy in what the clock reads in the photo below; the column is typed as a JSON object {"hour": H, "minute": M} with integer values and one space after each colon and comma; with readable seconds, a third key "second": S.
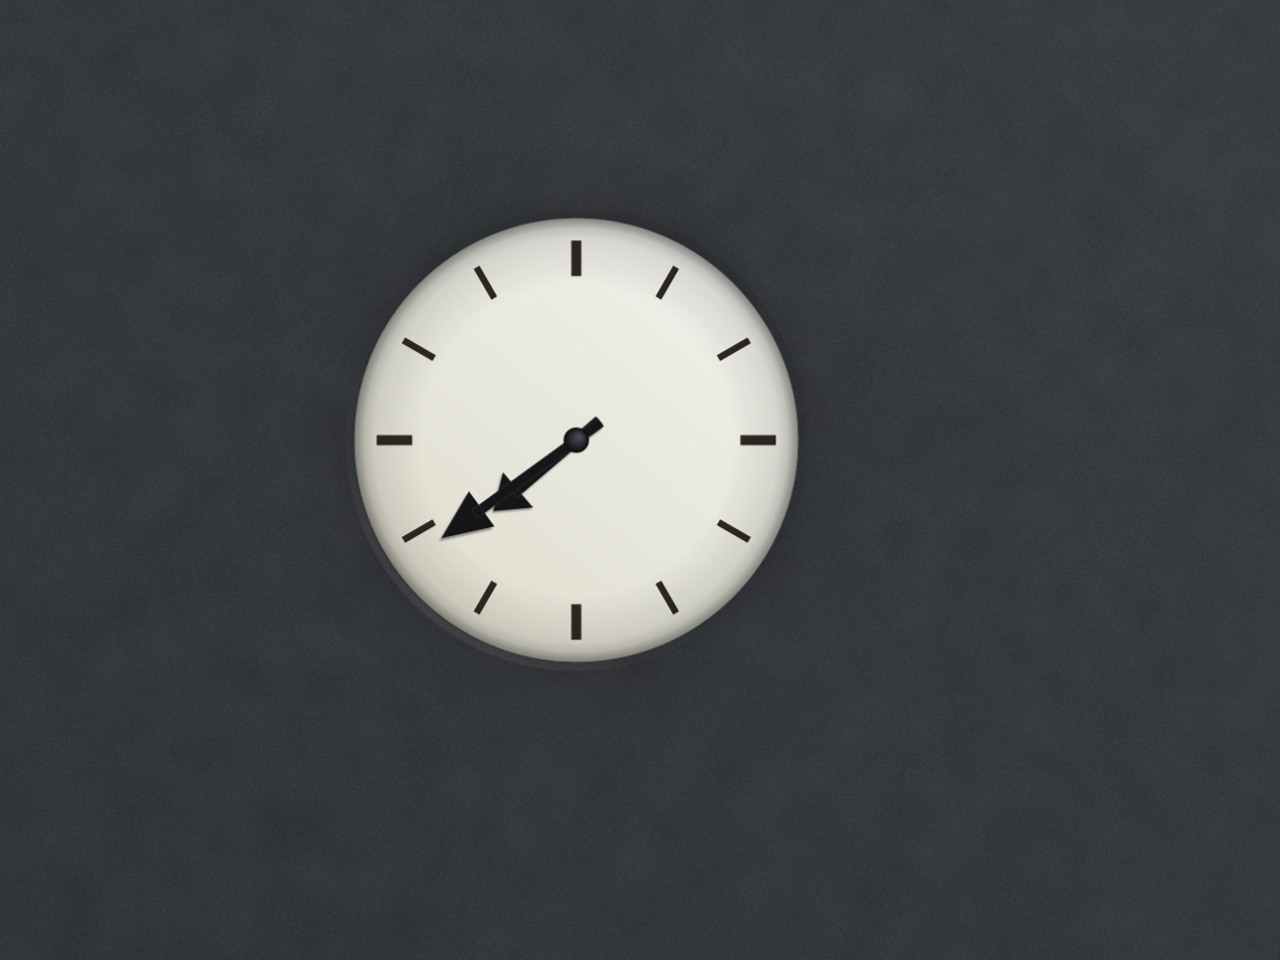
{"hour": 7, "minute": 39}
